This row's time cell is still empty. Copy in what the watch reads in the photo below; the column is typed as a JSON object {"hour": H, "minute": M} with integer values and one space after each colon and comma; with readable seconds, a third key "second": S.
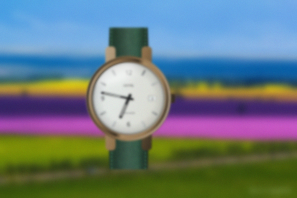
{"hour": 6, "minute": 47}
